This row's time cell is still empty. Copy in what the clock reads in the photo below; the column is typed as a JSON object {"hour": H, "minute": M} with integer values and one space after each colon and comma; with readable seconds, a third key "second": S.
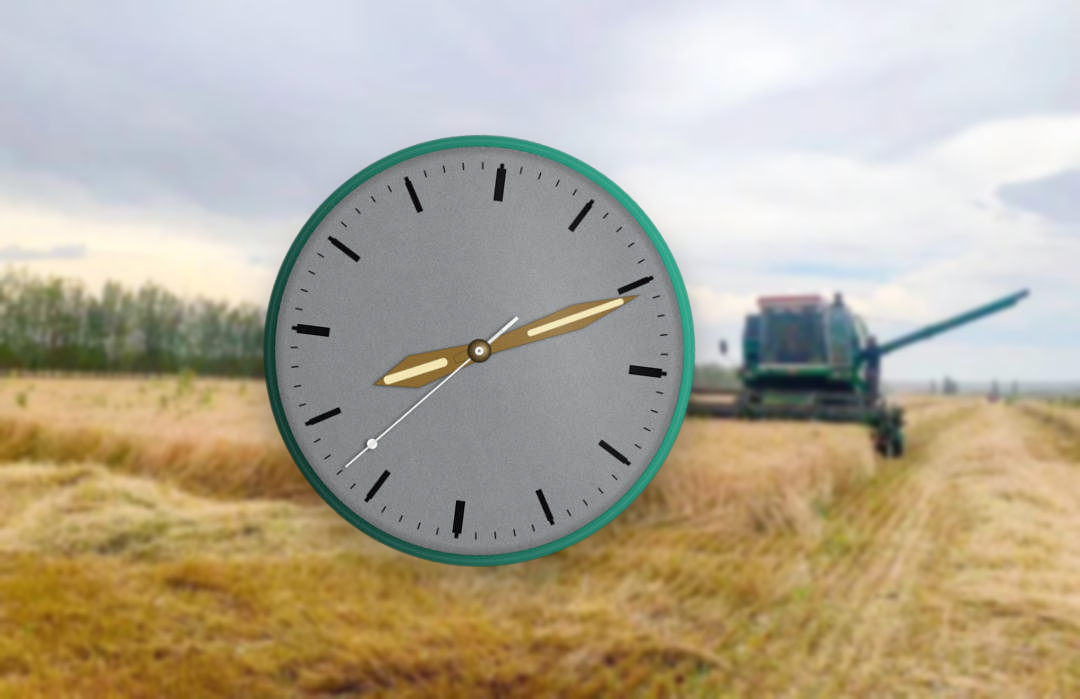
{"hour": 8, "minute": 10, "second": 37}
